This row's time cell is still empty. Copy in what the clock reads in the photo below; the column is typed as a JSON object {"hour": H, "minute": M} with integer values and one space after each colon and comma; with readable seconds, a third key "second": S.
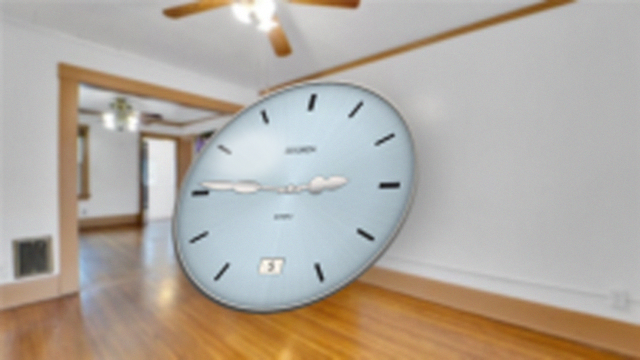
{"hour": 2, "minute": 46}
